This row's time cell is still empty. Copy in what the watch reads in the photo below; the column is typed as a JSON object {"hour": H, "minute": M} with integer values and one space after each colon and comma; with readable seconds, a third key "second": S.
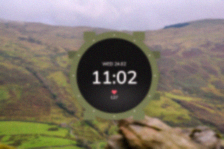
{"hour": 11, "minute": 2}
